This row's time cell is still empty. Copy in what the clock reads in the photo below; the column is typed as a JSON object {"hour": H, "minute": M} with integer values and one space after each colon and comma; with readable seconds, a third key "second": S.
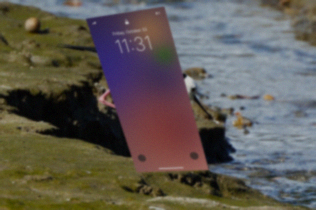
{"hour": 11, "minute": 31}
